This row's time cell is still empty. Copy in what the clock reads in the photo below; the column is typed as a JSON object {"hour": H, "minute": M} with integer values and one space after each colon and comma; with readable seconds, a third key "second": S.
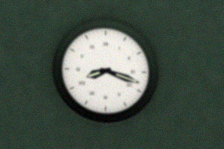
{"hour": 8, "minute": 18}
